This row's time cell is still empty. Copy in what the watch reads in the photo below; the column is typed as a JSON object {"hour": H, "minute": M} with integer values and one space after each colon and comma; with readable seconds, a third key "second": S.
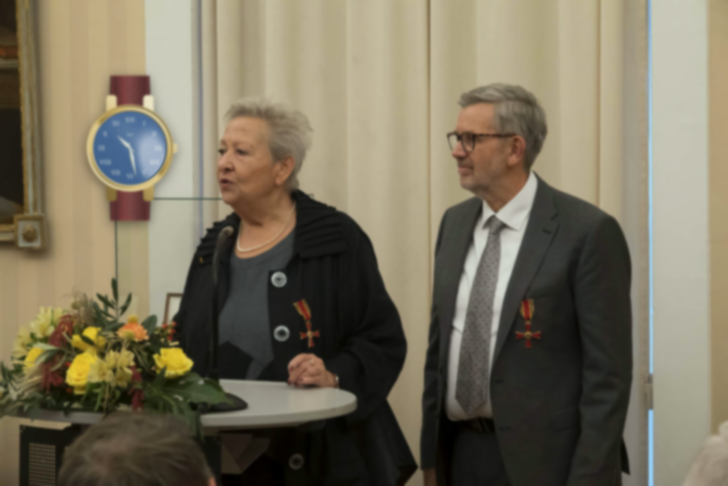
{"hour": 10, "minute": 28}
